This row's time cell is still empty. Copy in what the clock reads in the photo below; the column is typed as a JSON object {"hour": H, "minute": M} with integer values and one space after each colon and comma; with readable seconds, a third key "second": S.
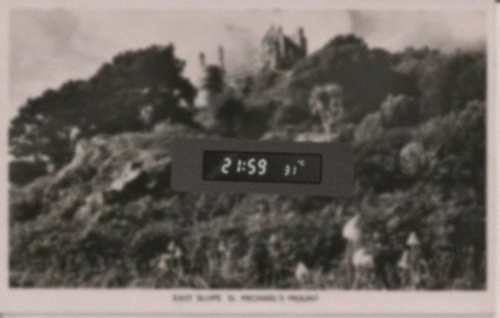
{"hour": 21, "minute": 59}
